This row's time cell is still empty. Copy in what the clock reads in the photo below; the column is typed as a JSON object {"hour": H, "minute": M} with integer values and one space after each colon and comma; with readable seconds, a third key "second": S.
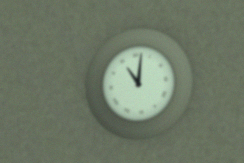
{"hour": 11, "minute": 2}
